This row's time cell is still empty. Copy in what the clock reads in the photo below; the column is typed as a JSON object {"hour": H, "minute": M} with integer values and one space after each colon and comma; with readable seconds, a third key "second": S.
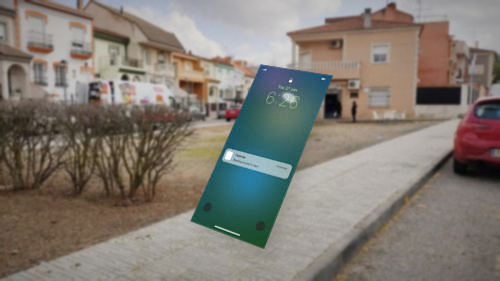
{"hour": 6, "minute": 26}
